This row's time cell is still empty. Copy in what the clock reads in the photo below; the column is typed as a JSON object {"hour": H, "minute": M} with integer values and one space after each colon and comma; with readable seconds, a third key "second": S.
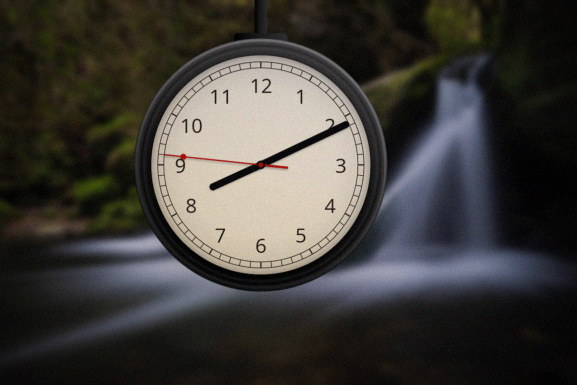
{"hour": 8, "minute": 10, "second": 46}
